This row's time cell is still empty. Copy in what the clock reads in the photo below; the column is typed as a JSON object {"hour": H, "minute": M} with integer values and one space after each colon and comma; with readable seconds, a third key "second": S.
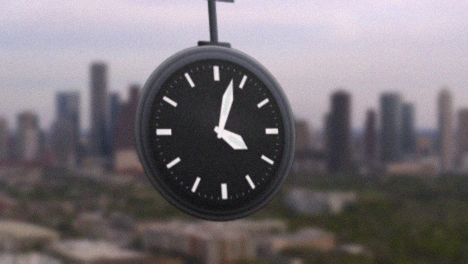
{"hour": 4, "minute": 3}
